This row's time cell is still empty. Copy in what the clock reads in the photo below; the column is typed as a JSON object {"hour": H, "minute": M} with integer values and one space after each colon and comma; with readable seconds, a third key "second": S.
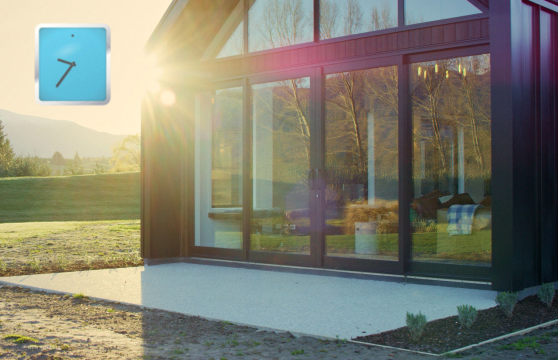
{"hour": 9, "minute": 36}
